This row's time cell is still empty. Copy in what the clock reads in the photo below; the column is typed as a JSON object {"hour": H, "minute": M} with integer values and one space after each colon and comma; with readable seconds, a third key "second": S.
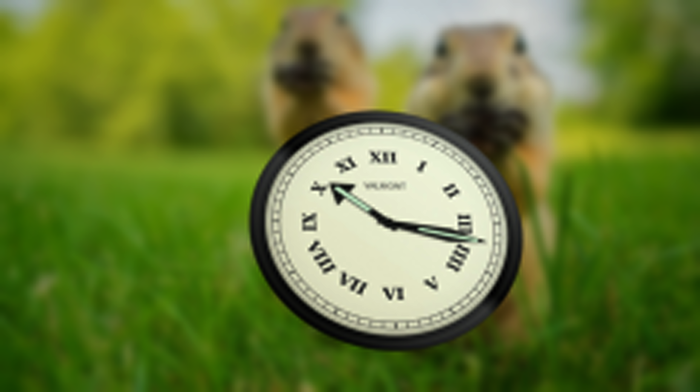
{"hour": 10, "minute": 17}
